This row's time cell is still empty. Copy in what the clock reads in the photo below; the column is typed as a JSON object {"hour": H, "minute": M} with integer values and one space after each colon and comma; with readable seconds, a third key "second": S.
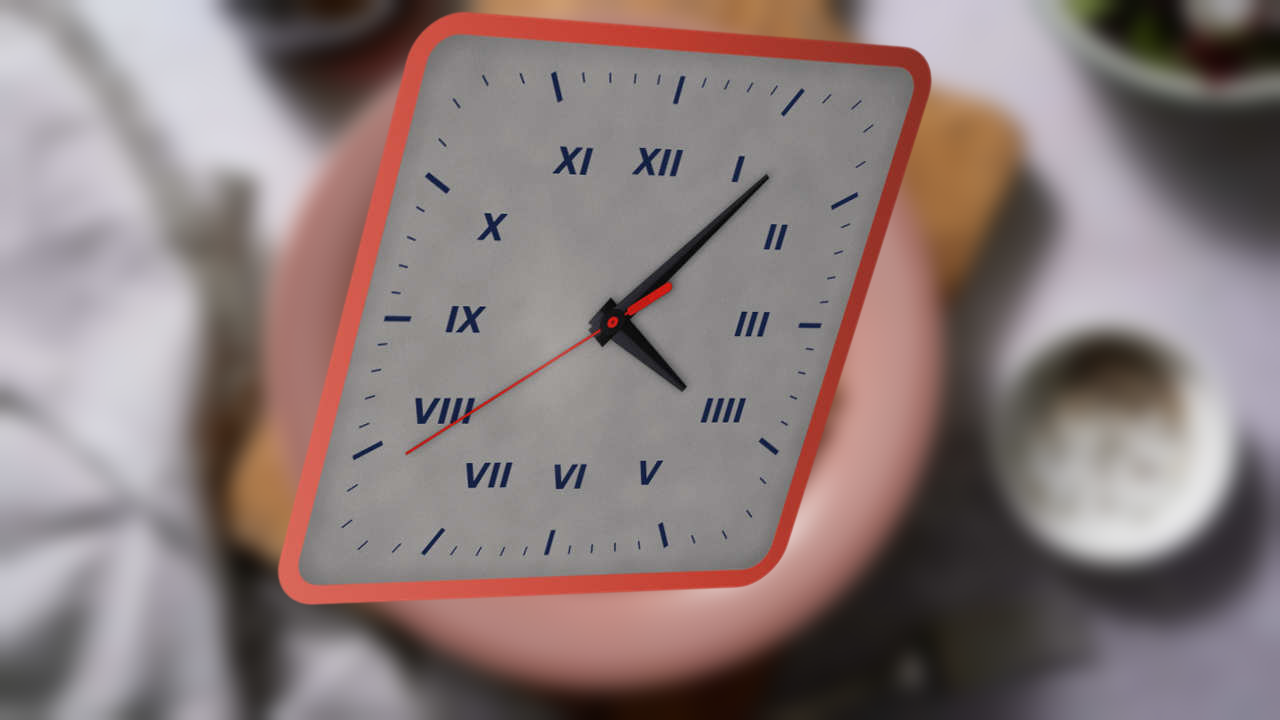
{"hour": 4, "minute": 6, "second": 39}
